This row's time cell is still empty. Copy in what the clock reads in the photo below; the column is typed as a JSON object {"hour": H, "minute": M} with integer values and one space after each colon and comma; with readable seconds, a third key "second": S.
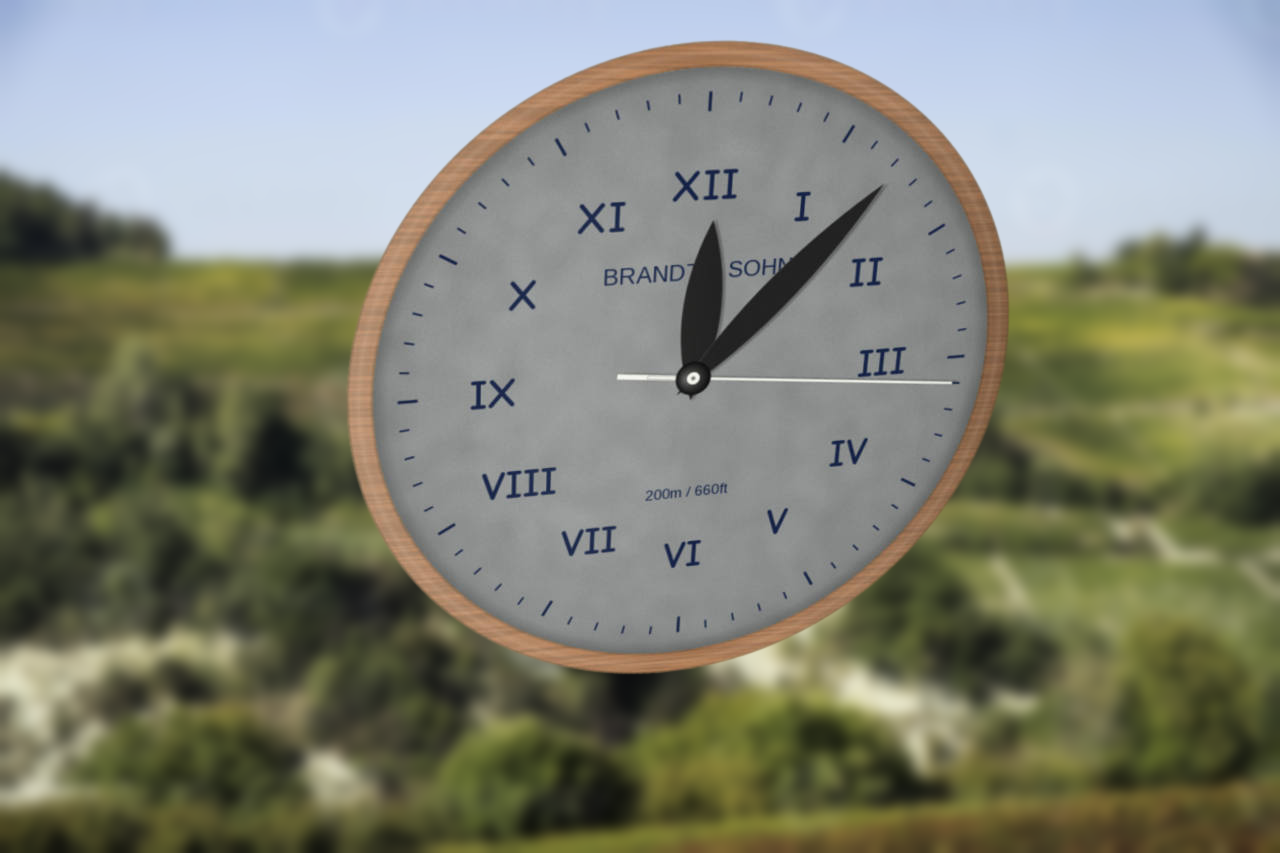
{"hour": 12, "minute": 7, "second": 16}
